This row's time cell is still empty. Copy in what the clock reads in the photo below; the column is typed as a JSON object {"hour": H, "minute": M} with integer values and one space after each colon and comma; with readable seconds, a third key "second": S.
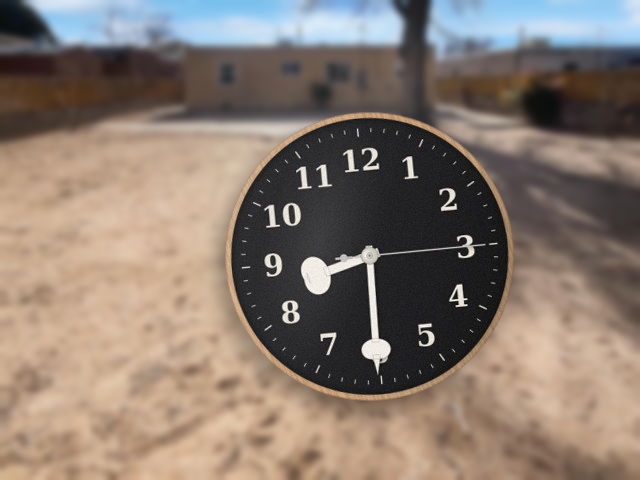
{"hour": 8, "minute": 30, "second": 15}
